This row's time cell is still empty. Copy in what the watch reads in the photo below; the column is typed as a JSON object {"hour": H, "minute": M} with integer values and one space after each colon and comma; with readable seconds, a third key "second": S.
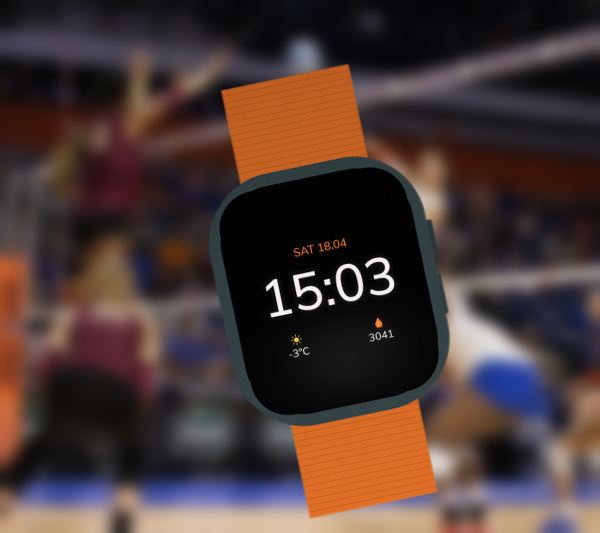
{"hour": 15, "minute": 3}
